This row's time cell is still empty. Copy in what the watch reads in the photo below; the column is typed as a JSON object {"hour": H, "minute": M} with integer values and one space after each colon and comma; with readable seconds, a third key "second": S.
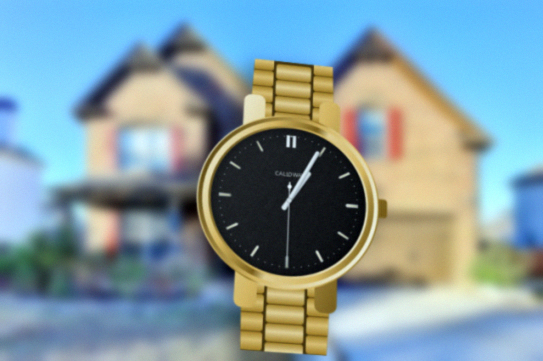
{"hour": 1, "minute": 4, "second": 30}
